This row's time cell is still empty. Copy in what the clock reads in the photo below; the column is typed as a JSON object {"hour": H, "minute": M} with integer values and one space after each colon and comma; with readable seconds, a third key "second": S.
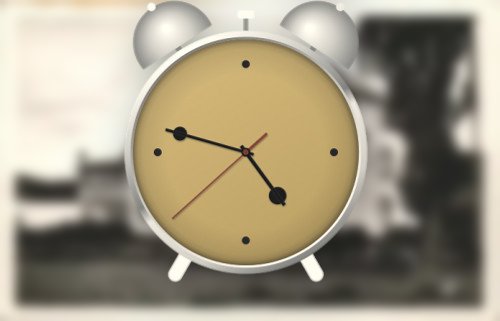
{"hour": 4, "minute": 47, "second": 38}
